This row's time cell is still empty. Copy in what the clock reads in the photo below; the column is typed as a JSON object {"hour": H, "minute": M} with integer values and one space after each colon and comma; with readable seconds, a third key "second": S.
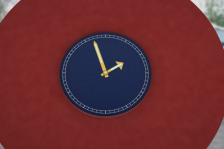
{"hour": 1, "minute": 57}
